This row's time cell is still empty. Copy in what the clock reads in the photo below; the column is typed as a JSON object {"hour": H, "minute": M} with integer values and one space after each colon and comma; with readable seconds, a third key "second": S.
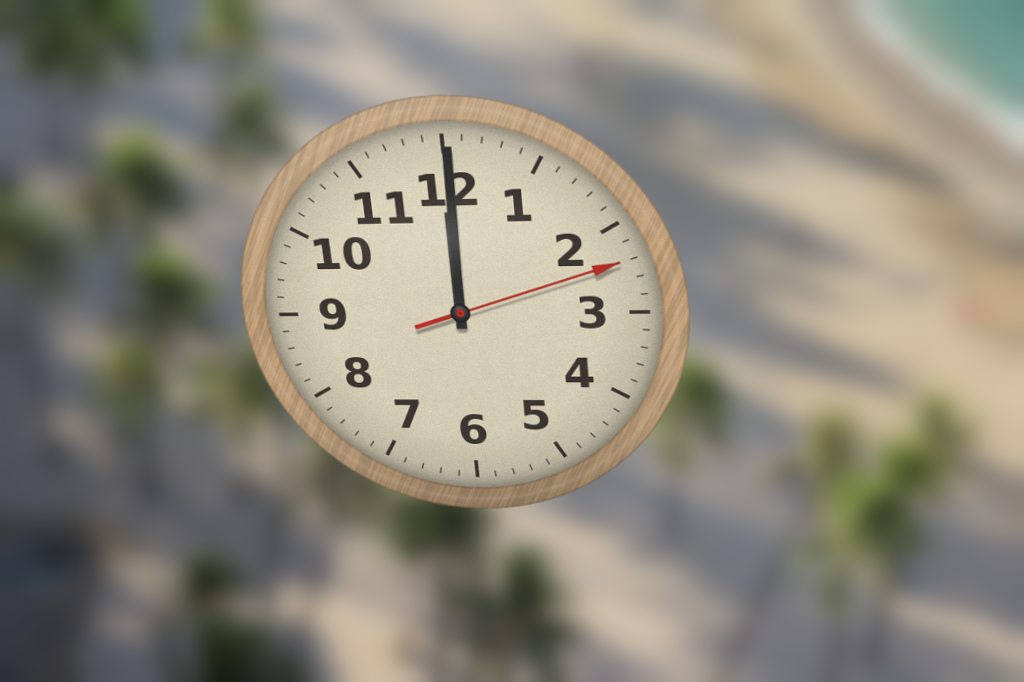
{"hour": 12, "minute": 0, "second": 12}
